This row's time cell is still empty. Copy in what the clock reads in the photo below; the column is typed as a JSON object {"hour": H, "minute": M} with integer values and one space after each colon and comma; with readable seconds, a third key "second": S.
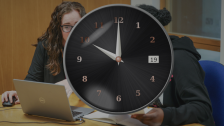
{"hour": 10, "minute": 0}
